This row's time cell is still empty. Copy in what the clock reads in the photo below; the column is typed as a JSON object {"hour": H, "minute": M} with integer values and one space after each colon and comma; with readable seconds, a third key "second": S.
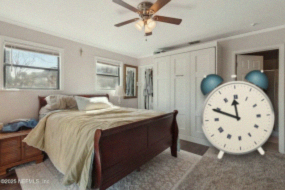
{"hour": 11, "minute": 49}
